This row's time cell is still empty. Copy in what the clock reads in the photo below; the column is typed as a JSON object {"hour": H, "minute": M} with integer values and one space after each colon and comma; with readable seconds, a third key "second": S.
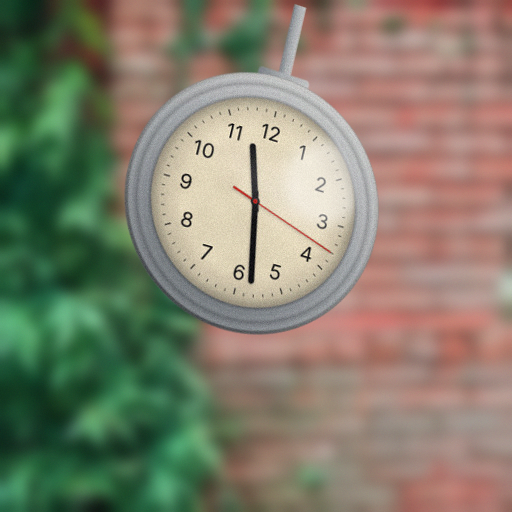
{"hour": 11, "minute": 28, "second": 18}
